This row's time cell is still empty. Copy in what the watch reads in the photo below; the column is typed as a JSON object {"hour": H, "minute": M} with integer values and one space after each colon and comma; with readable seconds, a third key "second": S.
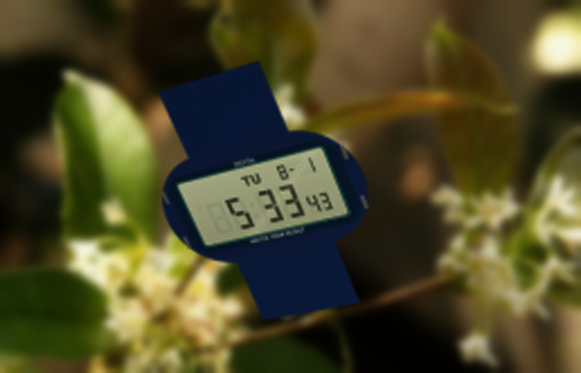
{"hour": 5, "minute": 33, "second": 43}
